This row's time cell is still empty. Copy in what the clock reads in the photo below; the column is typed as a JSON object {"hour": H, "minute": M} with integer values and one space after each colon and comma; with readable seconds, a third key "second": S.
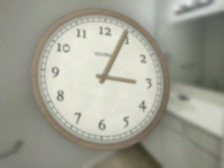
{"hour": 3, "minute": 4}
